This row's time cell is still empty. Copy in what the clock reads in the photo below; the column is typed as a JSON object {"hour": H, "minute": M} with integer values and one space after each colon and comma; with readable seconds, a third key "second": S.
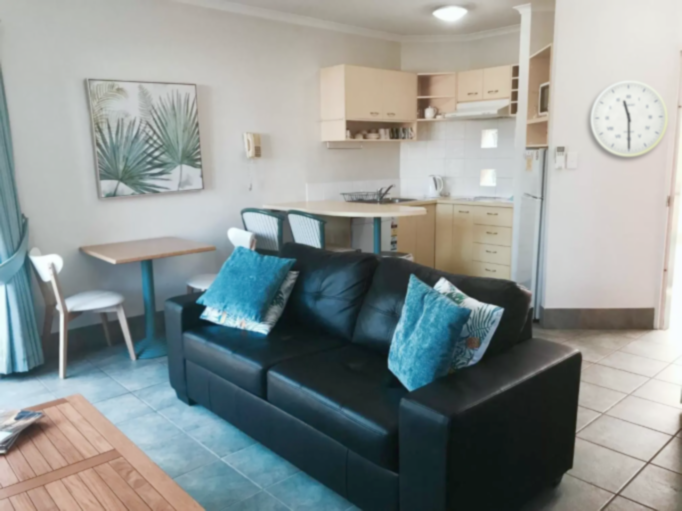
{"hour": 11, "minute": 30}
